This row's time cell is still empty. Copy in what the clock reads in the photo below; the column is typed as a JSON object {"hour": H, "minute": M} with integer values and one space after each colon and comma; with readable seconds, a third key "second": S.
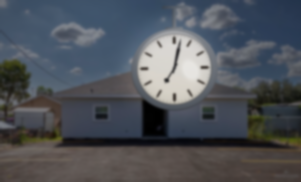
{"hour": 7, "minute": 2}
